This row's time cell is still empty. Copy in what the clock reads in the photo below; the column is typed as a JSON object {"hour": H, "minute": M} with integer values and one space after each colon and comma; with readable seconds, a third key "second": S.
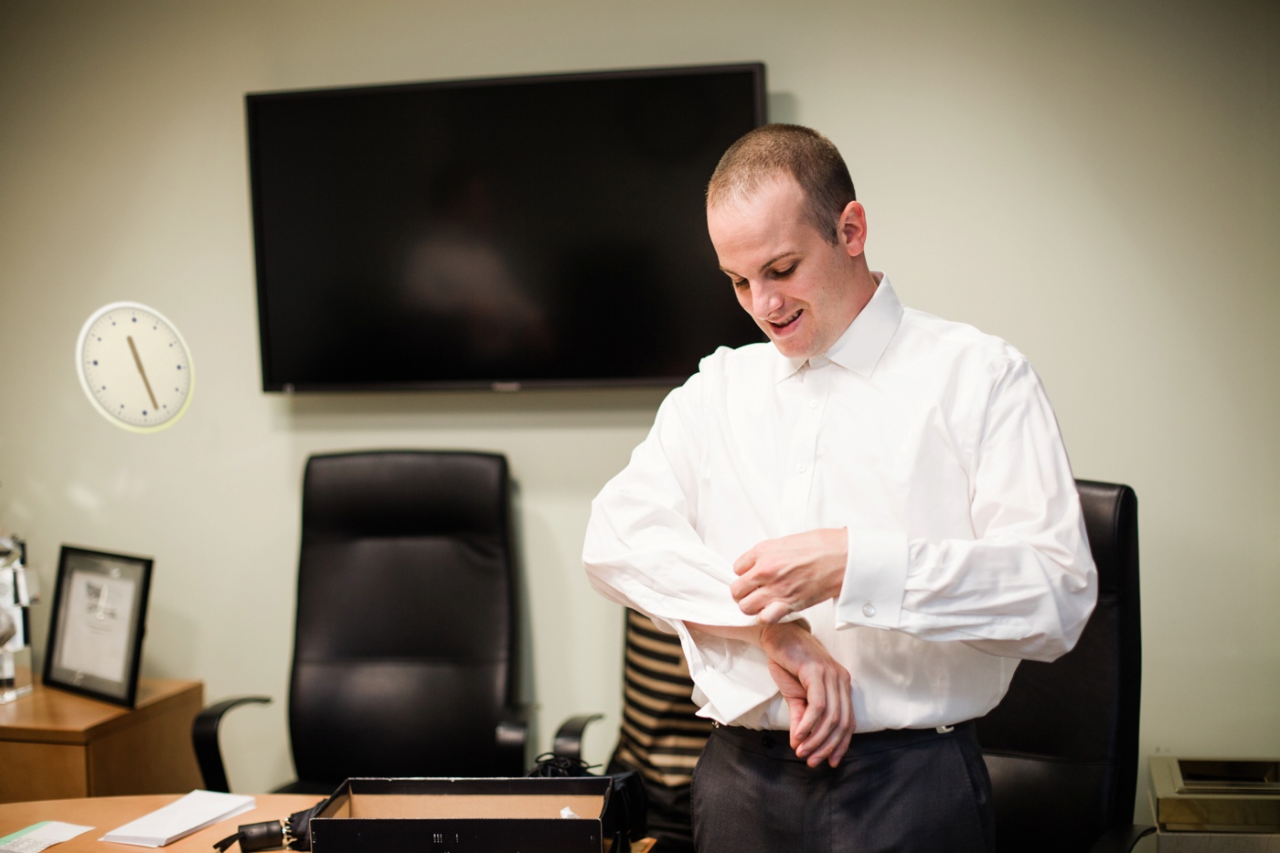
{"hour": 11, "minute": 27}
